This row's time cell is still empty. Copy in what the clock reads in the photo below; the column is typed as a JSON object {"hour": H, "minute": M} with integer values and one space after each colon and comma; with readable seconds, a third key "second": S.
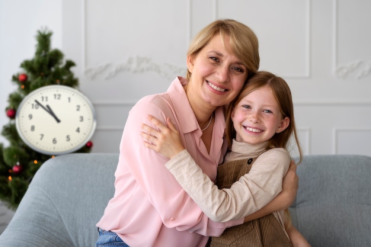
{"hour": 10, "minute": 52}
